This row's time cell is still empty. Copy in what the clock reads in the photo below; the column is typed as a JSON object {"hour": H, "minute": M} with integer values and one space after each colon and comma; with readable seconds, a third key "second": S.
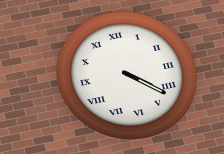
{"hour": 4, "minute": 22}
